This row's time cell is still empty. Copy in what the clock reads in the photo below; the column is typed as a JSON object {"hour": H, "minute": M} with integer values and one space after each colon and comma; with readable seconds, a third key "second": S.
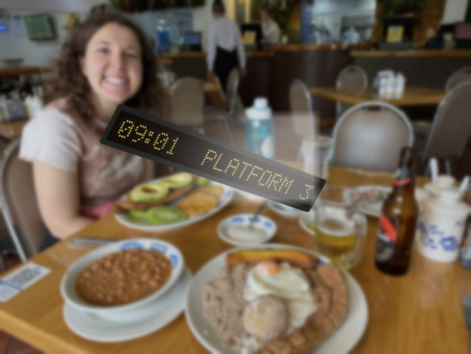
{"hour": 9, "minute": 1}
